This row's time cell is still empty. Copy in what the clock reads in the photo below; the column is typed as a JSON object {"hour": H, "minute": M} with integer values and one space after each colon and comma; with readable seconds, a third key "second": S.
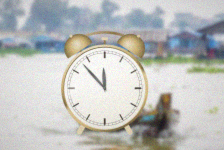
{"hour": 11, "minute": 53}
